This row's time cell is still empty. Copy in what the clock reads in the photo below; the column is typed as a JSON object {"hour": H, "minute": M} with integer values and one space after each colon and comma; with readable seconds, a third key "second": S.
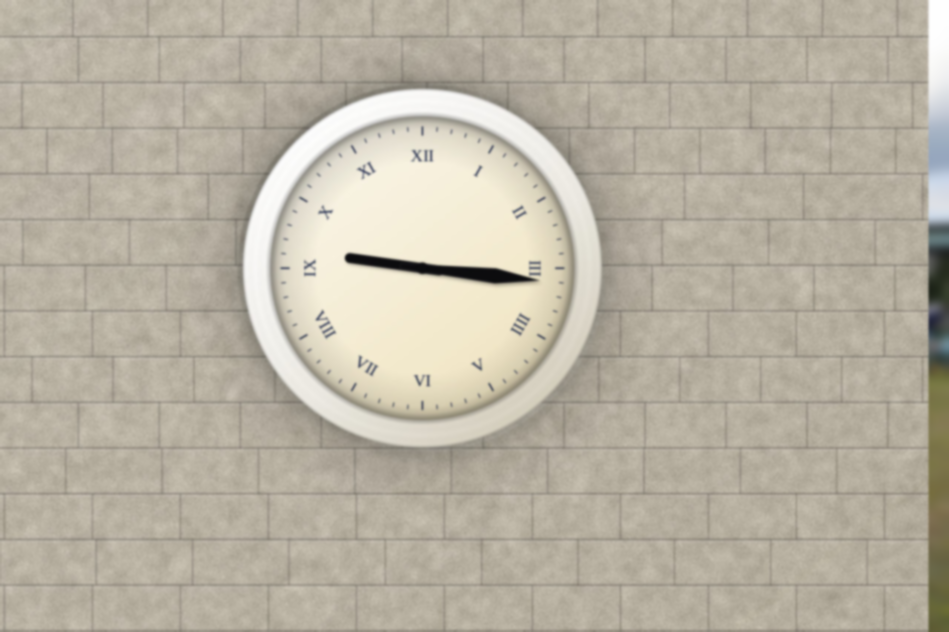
{"hour": 9, "minute": 16}
